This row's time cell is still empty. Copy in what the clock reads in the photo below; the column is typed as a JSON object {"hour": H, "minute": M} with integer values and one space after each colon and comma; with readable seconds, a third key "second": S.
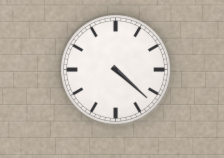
{"hour": 4, "minute": 22}
